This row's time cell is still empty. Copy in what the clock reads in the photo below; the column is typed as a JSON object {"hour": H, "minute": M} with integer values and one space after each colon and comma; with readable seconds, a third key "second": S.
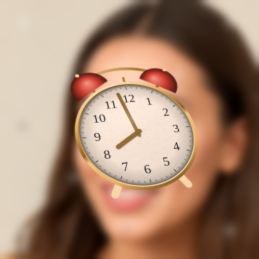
{"hour": 7, "minute": 58}
